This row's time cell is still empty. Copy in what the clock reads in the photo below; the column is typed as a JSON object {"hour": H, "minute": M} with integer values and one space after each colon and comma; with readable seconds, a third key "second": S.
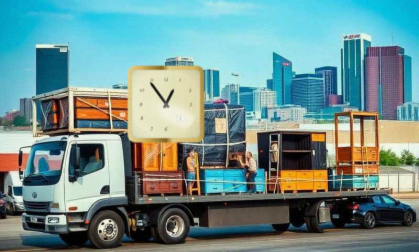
{"hour": 12, "minute": 54}
